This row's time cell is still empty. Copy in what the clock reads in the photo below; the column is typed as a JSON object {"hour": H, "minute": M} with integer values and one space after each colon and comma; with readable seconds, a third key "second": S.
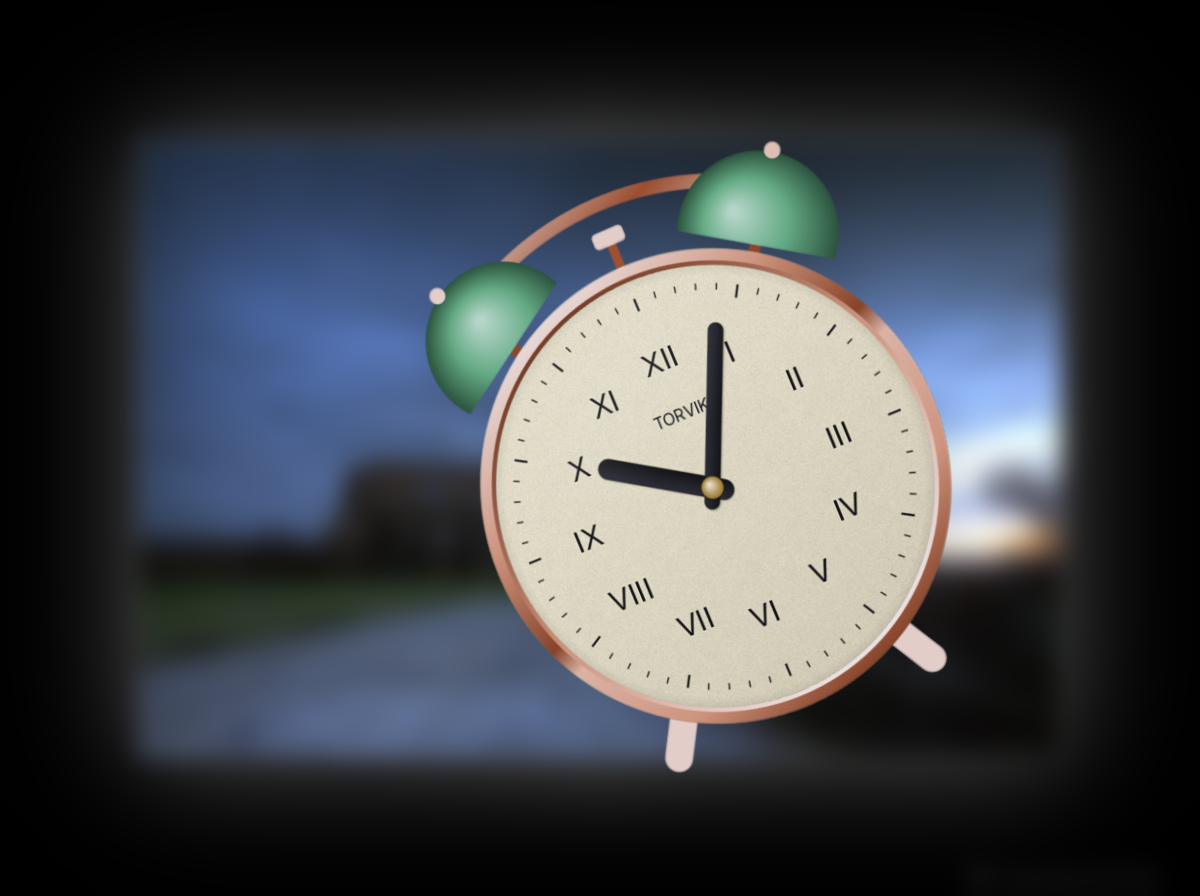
{"hour": 10, "minute": 4}
